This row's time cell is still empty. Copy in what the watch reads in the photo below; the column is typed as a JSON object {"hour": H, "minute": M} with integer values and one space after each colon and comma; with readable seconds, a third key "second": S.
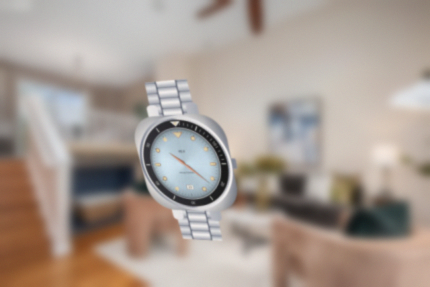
{"hour": 10, "minute": 22}
